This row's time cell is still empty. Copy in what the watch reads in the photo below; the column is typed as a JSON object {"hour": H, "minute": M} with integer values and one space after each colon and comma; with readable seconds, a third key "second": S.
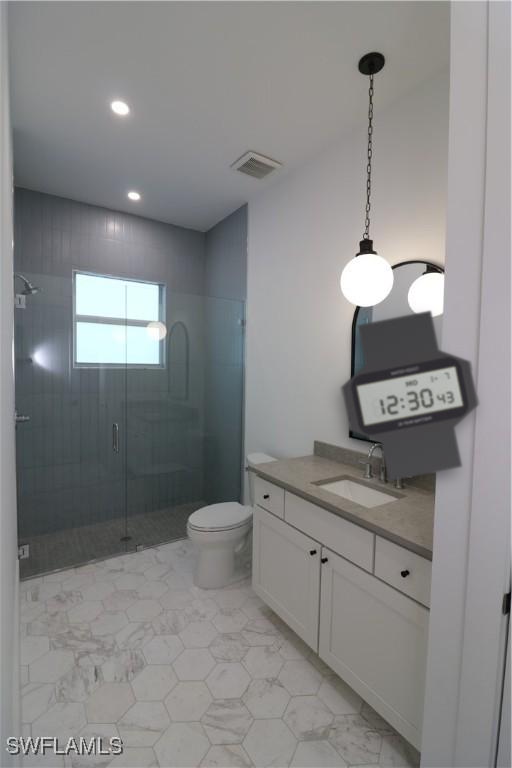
{"hour": 12, "minute": 30, "second": 43}
